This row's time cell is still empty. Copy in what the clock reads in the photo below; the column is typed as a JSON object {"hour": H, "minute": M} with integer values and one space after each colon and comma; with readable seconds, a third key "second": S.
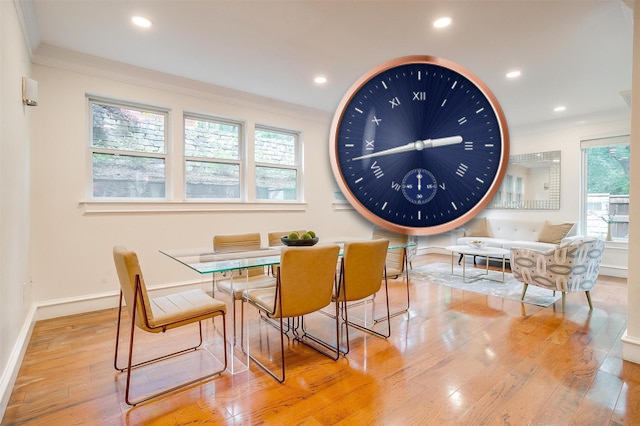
{"hour": 2, "minute": 43}
